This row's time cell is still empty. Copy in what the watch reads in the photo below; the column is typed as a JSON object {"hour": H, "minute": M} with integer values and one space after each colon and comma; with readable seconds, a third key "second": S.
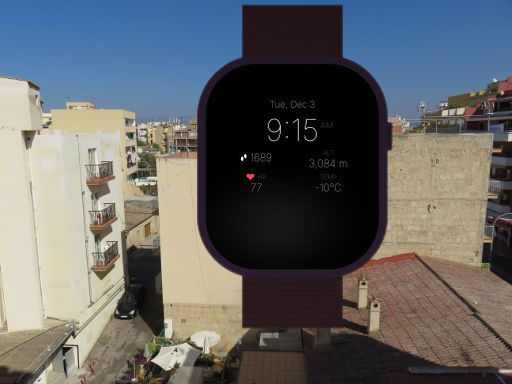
{"hour": 9, "minute": 15}
